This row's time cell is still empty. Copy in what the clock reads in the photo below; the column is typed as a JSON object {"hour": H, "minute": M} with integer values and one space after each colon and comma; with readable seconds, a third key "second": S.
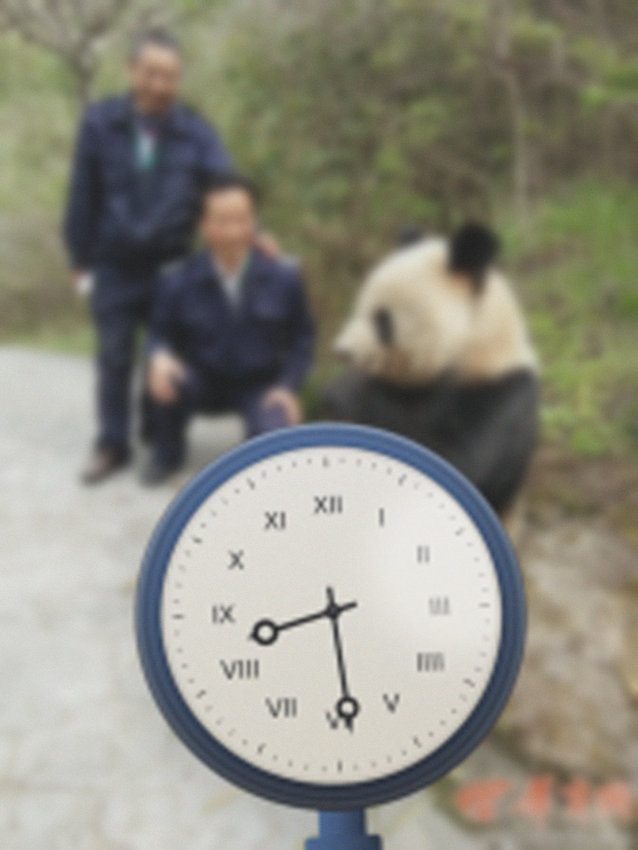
{"hour": 8, "minute": 29}
